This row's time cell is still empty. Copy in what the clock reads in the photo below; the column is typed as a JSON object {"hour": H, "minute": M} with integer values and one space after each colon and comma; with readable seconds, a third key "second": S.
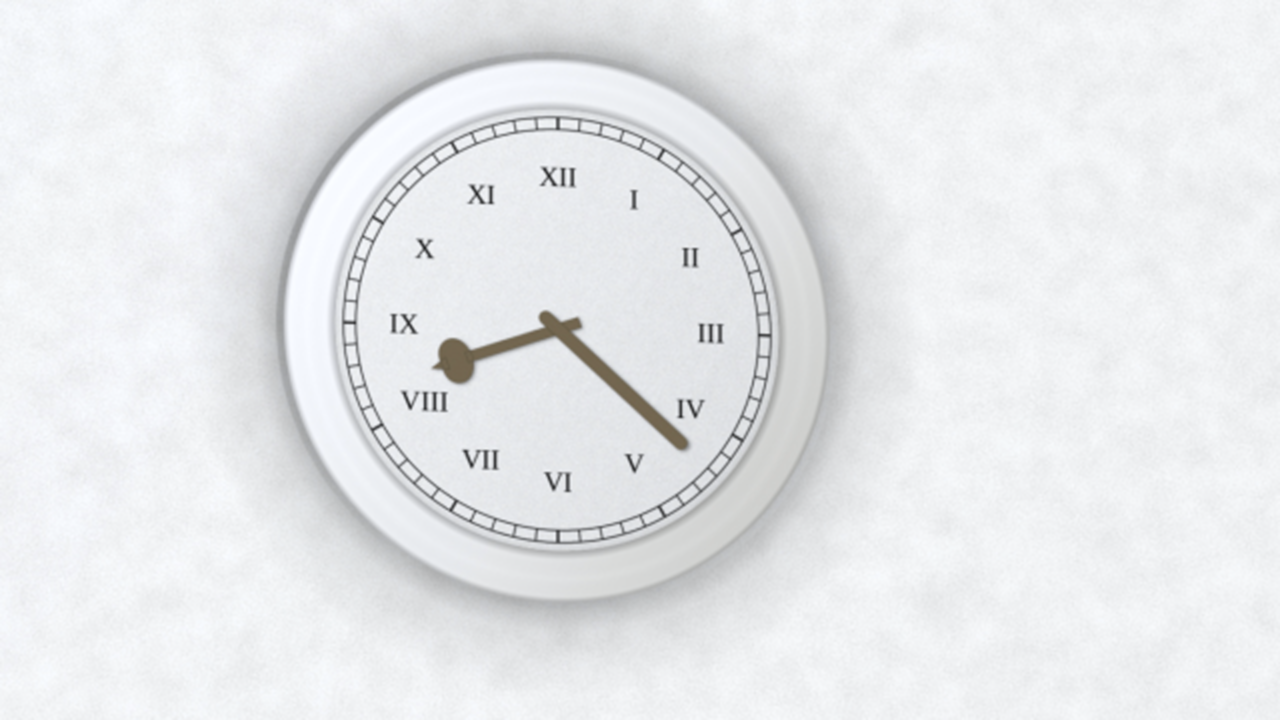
{"hour": 8, "minute": 22}
